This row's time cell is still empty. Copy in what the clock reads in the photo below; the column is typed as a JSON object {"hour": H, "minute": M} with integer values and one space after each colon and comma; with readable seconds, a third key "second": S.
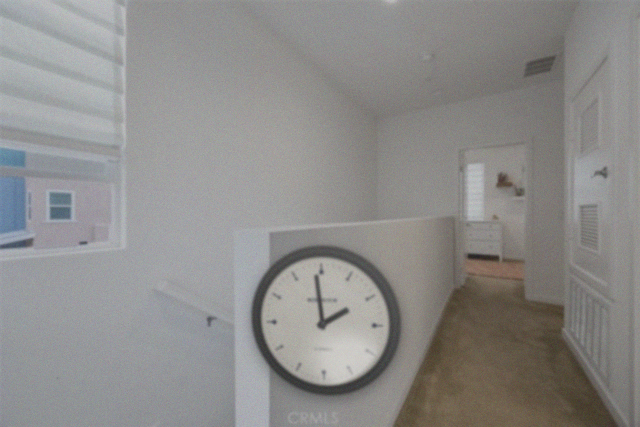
{"hour": 1, "minute": 59}
